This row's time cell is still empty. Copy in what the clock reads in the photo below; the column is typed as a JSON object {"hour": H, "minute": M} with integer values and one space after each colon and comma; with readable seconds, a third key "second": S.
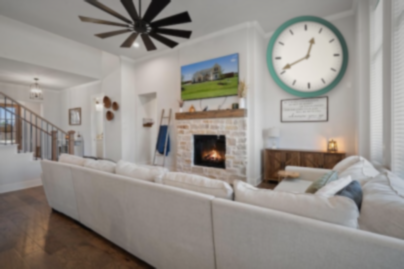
{"hour": 12, "minute": 41}
